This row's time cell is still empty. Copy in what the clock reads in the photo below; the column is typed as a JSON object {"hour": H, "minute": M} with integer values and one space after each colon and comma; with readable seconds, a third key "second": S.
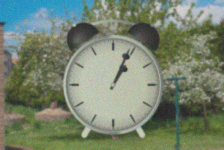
{"hour": 1, "minute": 4}
